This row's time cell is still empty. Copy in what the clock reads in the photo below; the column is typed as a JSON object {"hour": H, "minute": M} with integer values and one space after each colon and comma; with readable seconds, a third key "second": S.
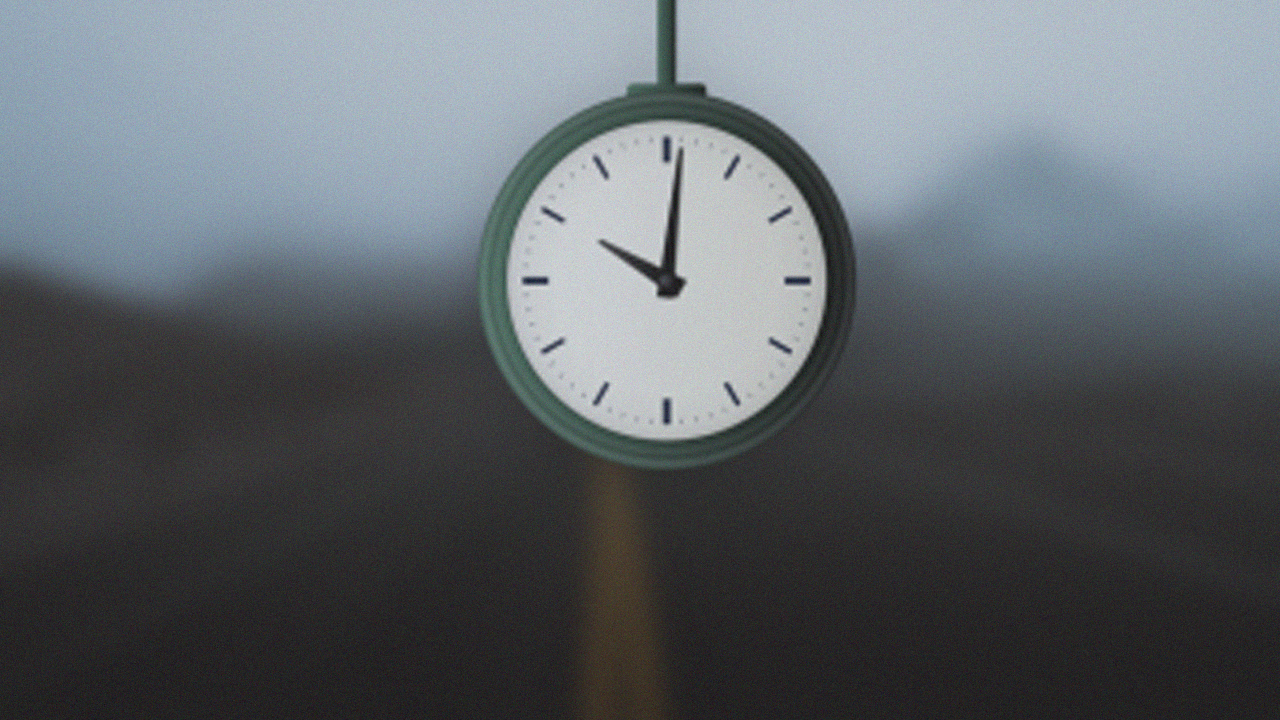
{"hour": 10, "minute": 1}
